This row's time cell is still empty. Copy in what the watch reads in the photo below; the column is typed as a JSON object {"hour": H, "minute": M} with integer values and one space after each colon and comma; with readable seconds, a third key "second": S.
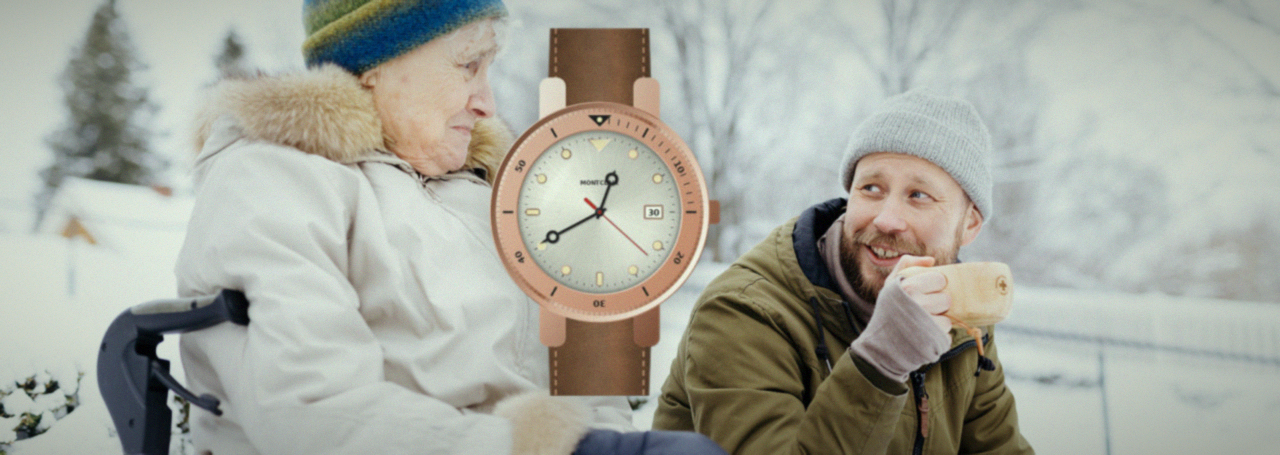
{"hour": 12, "minute": 40, "second": 22}
